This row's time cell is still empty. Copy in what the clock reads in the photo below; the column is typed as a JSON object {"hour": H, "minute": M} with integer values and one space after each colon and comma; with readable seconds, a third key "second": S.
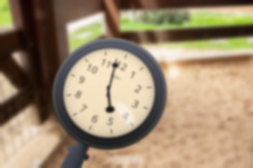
{"hour": 4, "minute": 58}
